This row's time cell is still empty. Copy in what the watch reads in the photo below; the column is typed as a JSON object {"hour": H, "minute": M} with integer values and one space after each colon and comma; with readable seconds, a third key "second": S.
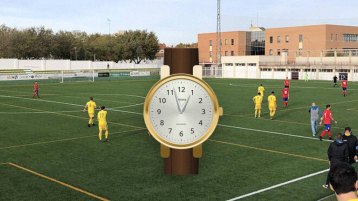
{"hour": 12, "minute": 57}
